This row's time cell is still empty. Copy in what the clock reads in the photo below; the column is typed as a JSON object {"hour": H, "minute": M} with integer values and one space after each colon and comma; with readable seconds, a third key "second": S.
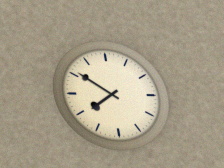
{"hour": 7, "minute": 51}
